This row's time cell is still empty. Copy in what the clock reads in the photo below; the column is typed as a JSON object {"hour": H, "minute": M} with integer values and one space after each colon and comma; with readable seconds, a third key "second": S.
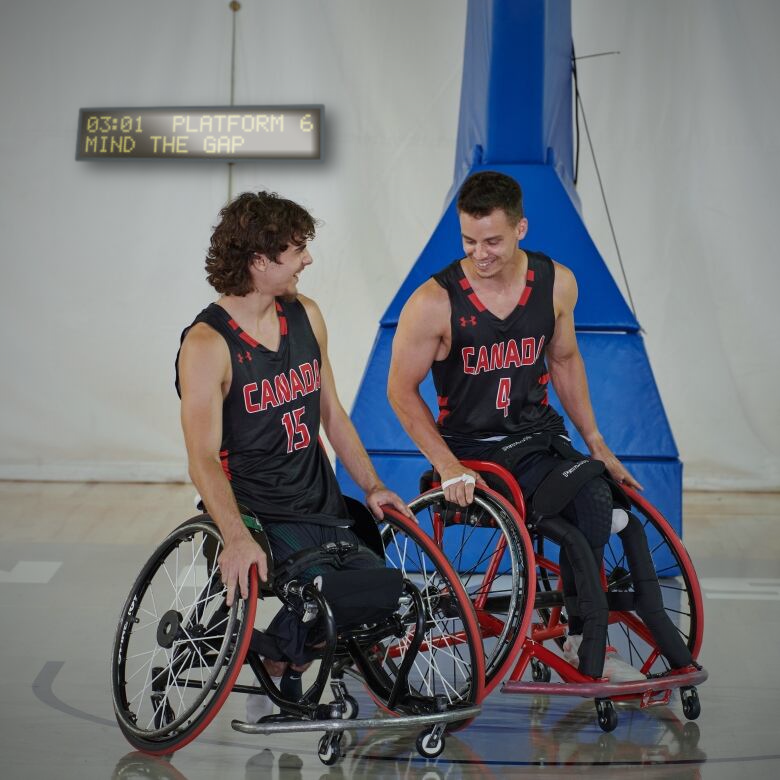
{"hour": 3, "minute": 1}
